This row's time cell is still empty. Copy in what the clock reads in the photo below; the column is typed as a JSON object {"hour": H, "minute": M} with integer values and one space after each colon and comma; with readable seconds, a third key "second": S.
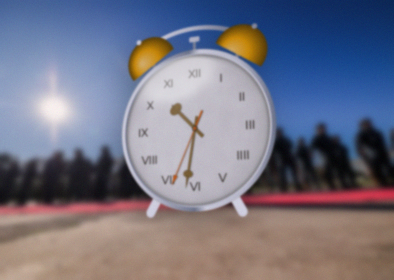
{"hour": 10, "minute": 31, "second": 34}
